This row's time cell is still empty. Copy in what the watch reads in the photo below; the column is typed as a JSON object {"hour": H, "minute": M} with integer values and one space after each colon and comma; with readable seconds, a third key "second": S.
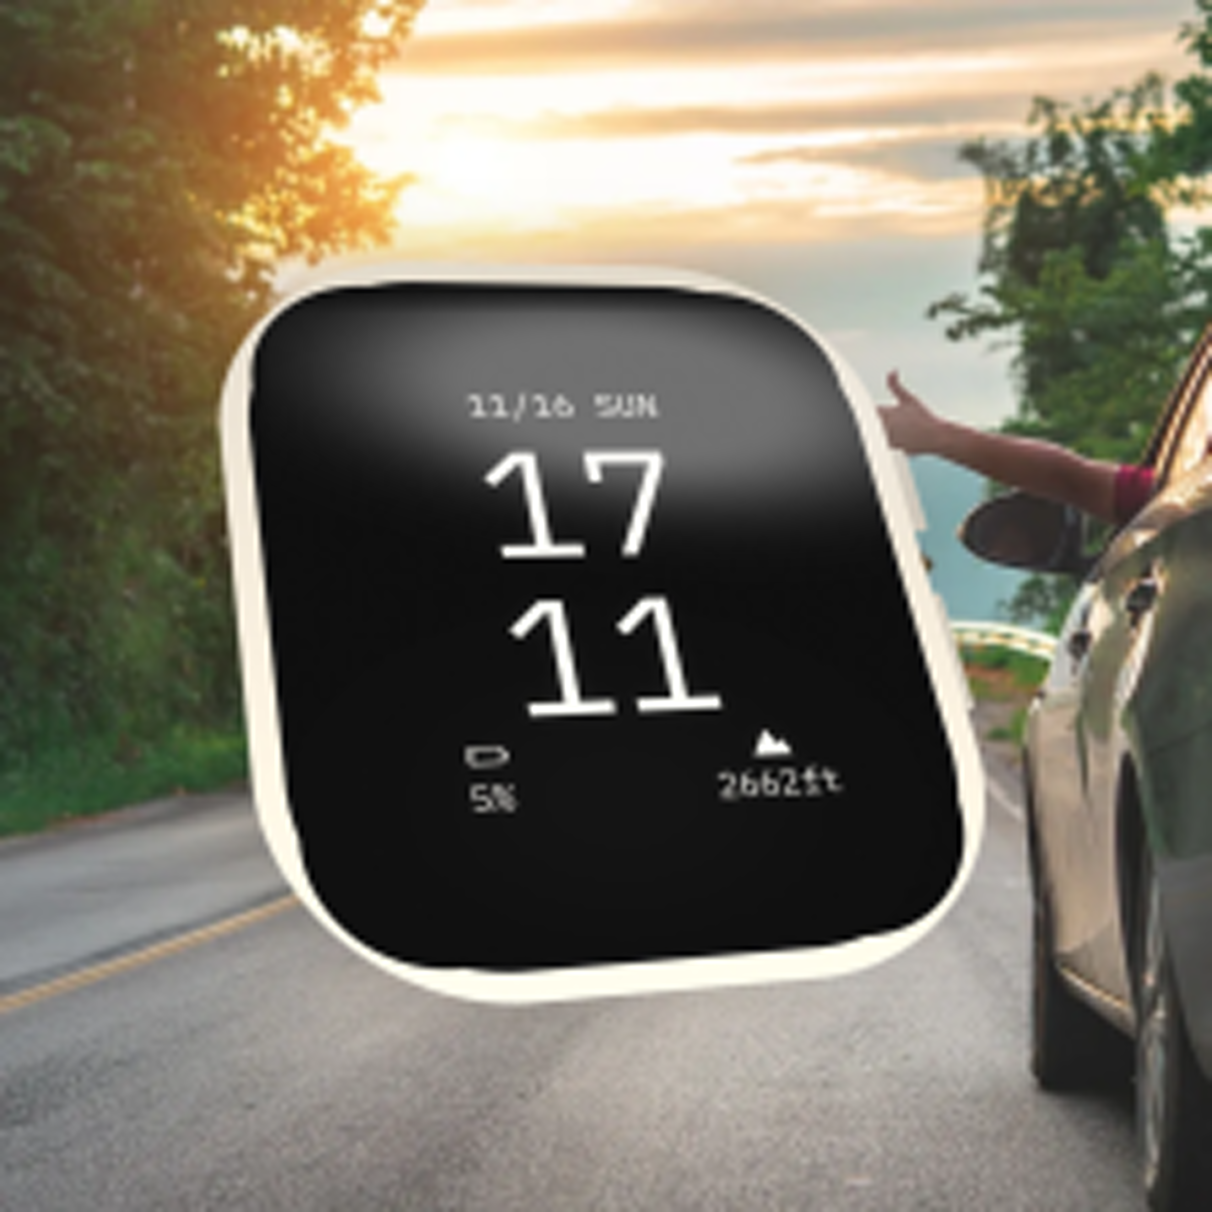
{"hour": 17, "minute": 11}
